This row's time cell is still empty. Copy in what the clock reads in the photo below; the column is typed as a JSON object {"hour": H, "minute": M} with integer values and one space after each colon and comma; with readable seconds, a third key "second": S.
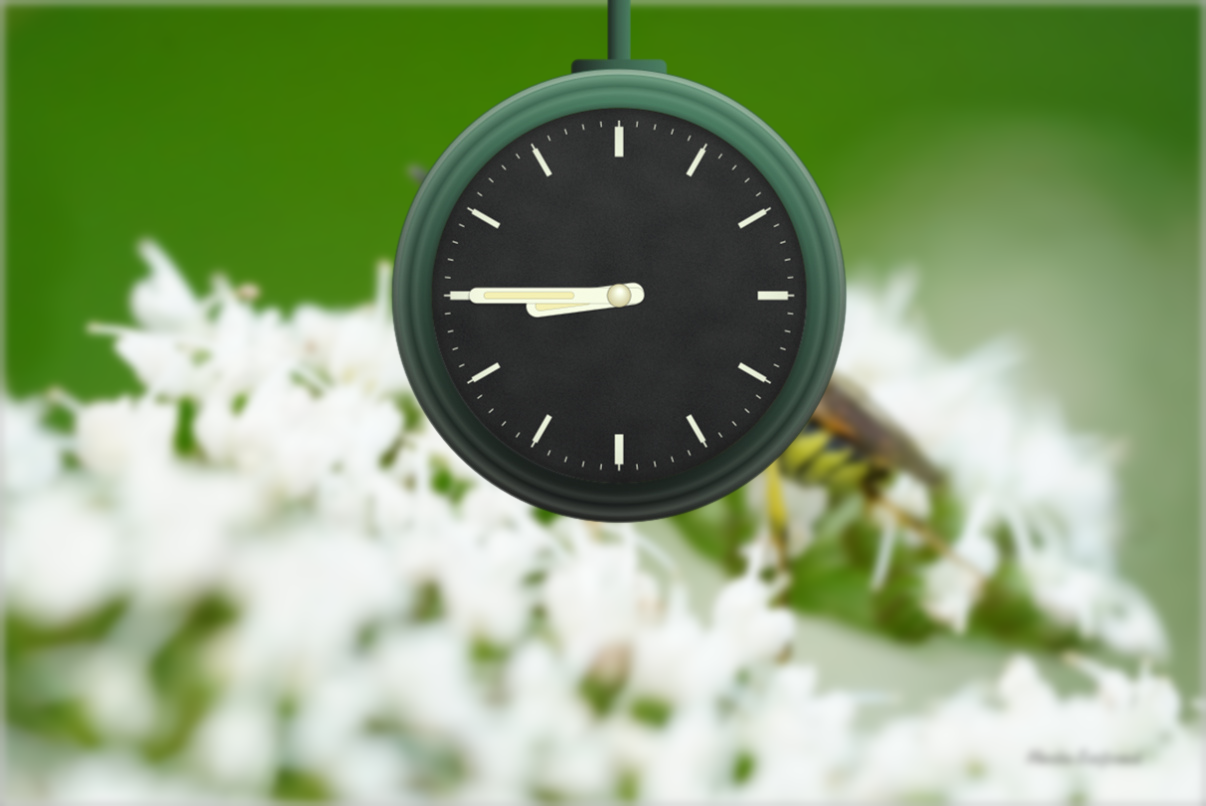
{"hour": 8, "minute": 45}
